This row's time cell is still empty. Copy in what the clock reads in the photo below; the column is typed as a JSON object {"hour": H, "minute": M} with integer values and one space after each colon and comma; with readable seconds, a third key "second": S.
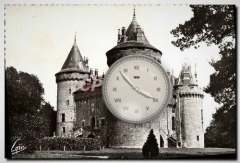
{"hour": 3, "minute": 53}
